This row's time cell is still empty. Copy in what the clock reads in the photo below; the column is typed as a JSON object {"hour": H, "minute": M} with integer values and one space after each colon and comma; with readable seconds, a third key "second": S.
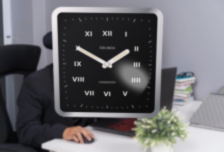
{"hour": 1, "minute": 50}
